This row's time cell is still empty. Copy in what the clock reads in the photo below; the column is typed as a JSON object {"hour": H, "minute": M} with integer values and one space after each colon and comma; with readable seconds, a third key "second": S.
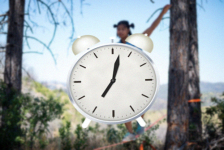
{"hour": 7, "minute": 2}
